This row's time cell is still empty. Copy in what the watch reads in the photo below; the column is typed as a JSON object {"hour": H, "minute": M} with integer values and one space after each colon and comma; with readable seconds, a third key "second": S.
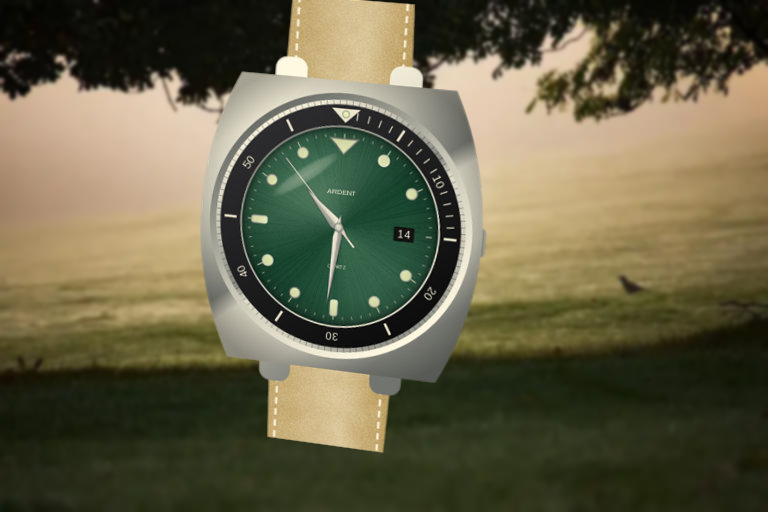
{"hour": 10, "minute": 30, "second": 53}
